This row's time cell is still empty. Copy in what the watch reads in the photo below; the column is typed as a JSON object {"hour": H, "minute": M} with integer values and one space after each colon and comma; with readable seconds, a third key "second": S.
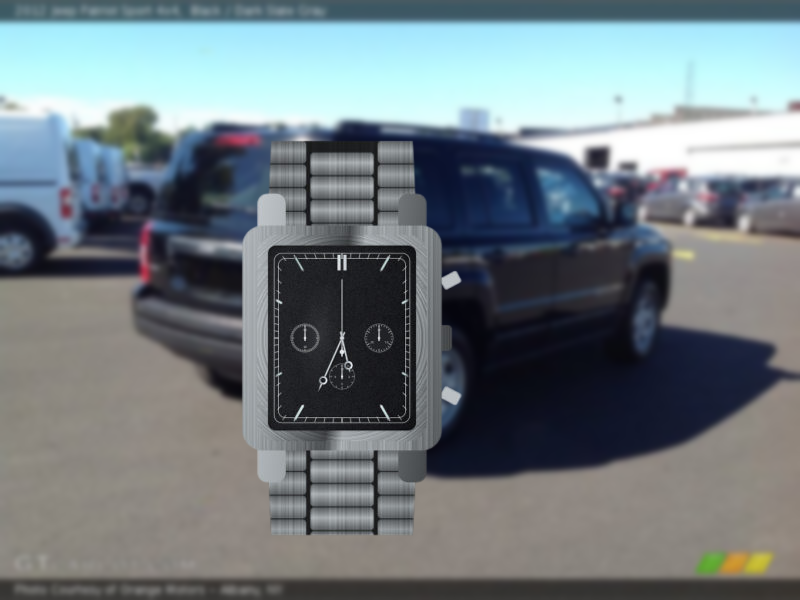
{"hour": 5, "minute": 34}
